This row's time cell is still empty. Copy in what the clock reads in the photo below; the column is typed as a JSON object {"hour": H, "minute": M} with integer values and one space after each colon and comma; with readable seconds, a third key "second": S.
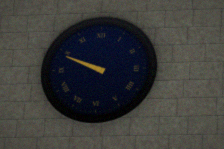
{"hour": 9, "minute": 49}
